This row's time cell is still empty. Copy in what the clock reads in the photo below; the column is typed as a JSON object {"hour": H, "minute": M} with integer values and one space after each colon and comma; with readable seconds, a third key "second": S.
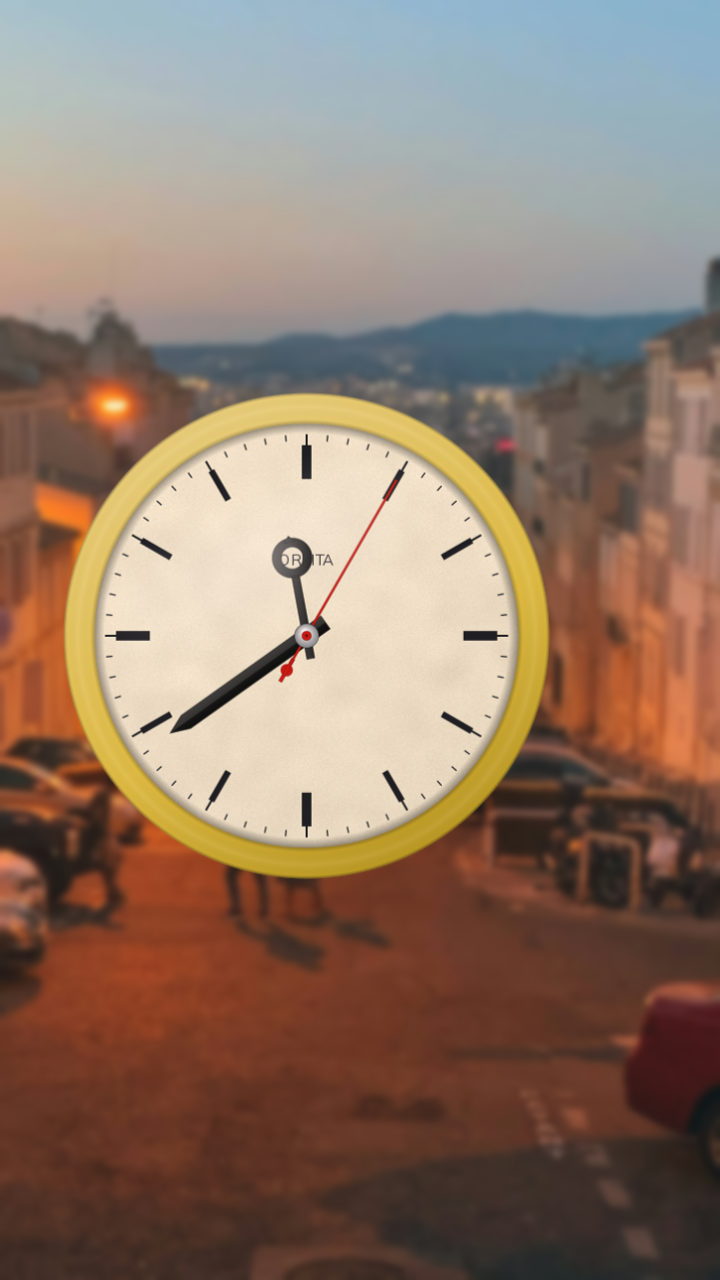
{"hour": 11, "minute": 39, "second": 5}
